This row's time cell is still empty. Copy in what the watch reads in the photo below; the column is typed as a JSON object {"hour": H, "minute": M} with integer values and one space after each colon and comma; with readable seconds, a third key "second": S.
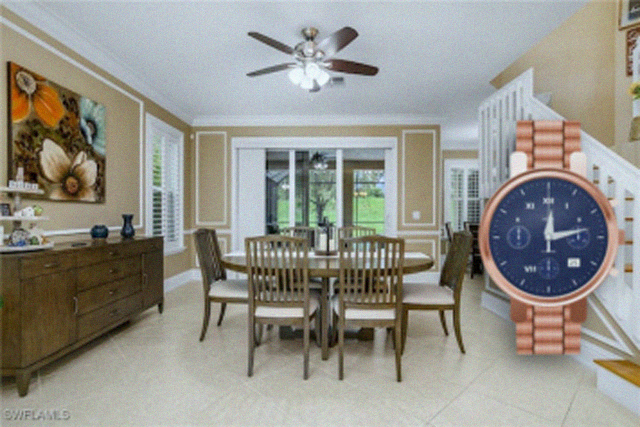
{"hour": 12, "minute": 13}
